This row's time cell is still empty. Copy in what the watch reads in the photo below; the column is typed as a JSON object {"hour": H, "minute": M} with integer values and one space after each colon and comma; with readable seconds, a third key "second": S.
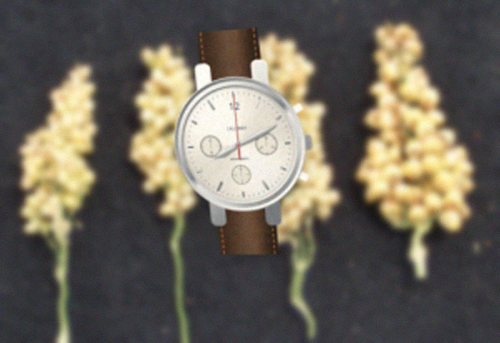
{"hour": 8, "minute": 11}
